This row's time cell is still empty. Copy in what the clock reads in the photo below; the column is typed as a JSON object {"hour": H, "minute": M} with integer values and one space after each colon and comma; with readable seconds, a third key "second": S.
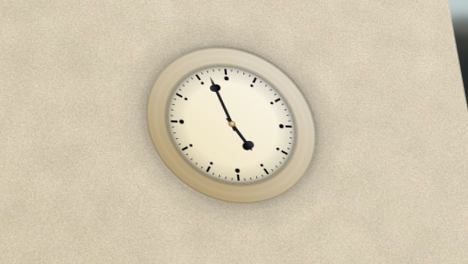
{"hour": 4, "minute": 57}
